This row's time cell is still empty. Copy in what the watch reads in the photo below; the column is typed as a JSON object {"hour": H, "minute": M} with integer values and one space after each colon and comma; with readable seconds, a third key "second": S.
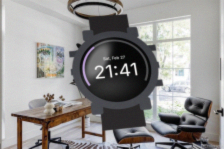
{"hour": 21, "minute": 41}
